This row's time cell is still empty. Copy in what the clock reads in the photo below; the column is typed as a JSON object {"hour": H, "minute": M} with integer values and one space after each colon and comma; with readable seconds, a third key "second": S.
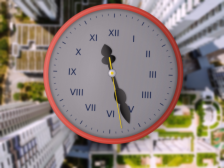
{"hour": 11, "minute": 26, "second": 28}
